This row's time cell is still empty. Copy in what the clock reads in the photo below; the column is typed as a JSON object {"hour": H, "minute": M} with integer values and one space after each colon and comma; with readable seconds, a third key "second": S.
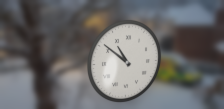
{"hour": 10, "minute": 51}
